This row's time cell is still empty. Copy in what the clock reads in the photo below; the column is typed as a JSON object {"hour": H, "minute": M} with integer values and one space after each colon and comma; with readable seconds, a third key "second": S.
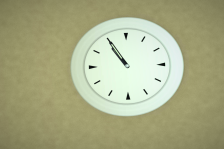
{"hour": 10, "minute": 55}
